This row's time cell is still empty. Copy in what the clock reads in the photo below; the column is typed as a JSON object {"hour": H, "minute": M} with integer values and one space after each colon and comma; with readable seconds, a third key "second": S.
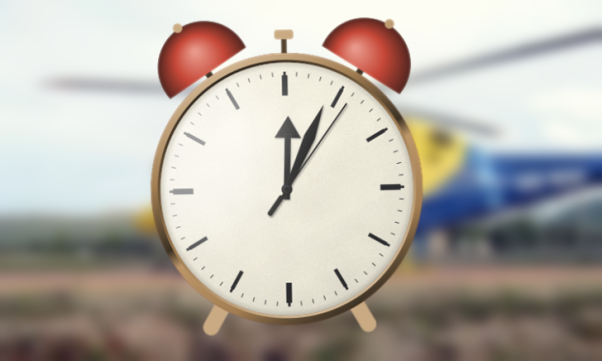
{"hour": 12, "minute": 4, "second": 6}
